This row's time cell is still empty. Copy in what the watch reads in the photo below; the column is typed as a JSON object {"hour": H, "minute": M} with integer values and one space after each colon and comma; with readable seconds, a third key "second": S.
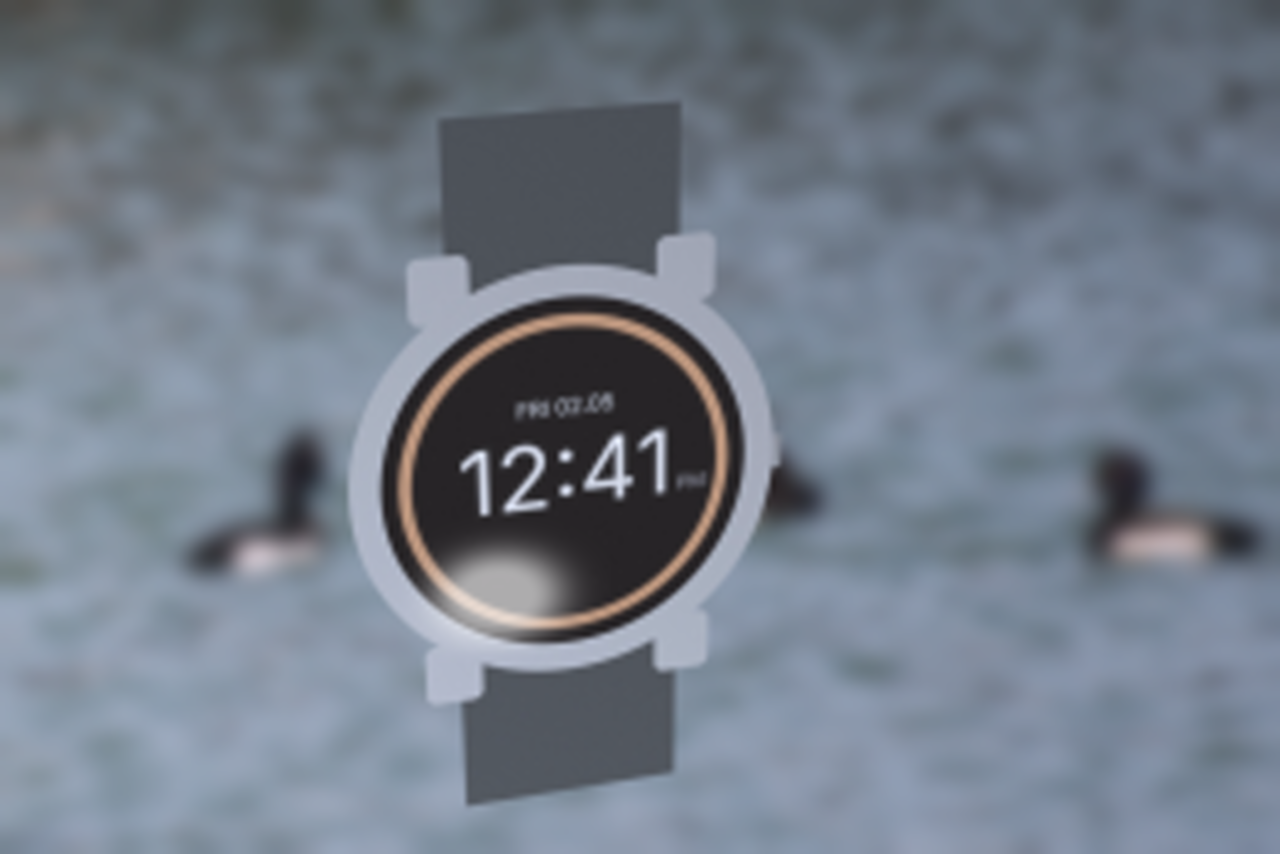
{"hour": 12, "minute": 41}
